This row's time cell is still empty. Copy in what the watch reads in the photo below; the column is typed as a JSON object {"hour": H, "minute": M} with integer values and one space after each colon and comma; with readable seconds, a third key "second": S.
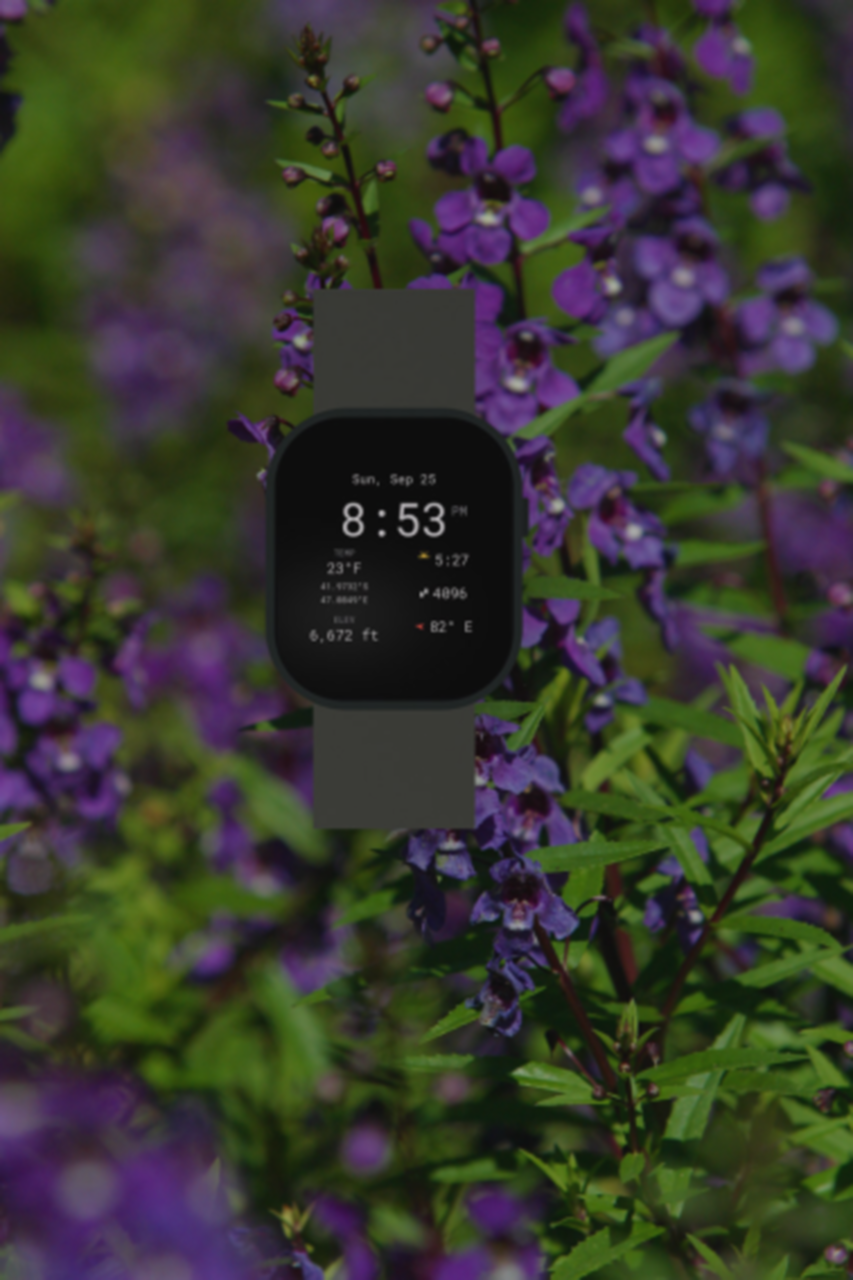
{"hour": 8, "minute": 53}
